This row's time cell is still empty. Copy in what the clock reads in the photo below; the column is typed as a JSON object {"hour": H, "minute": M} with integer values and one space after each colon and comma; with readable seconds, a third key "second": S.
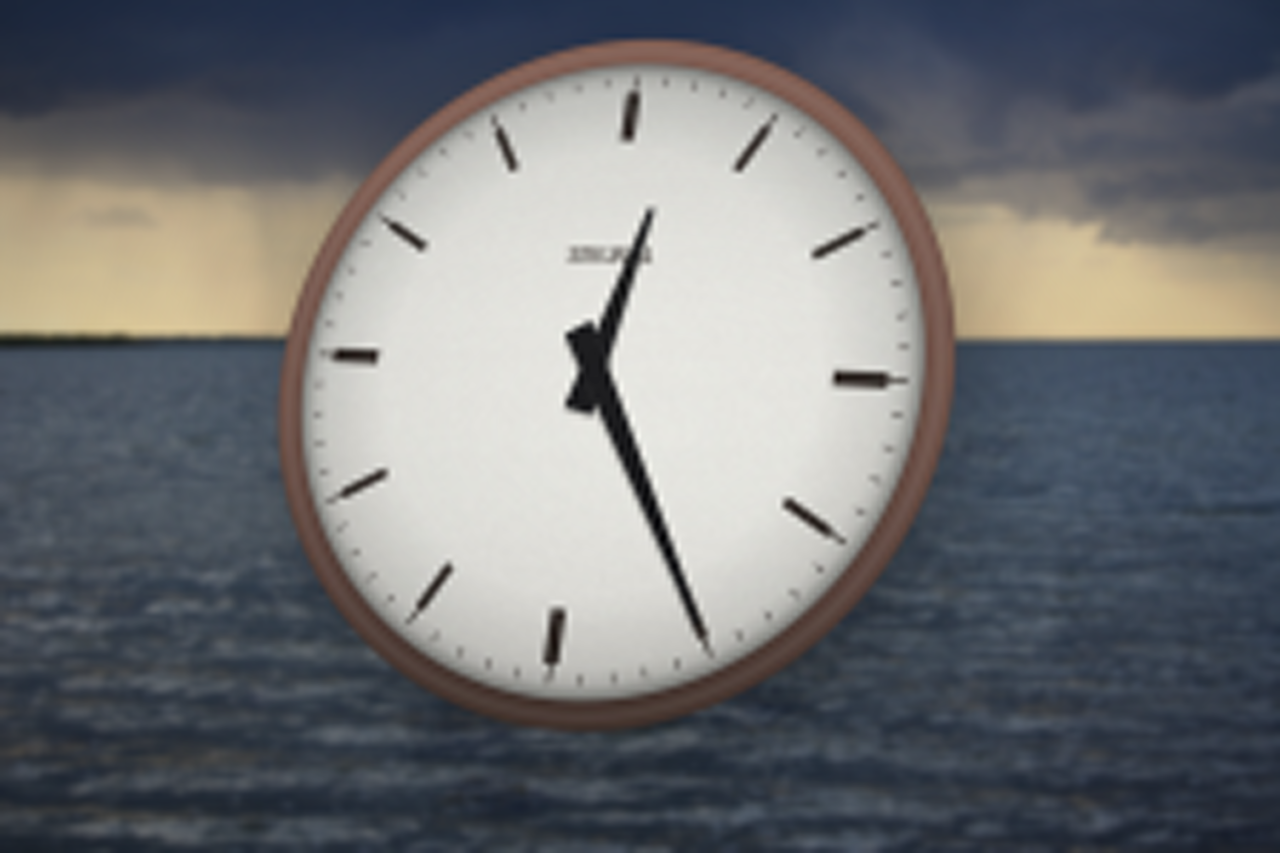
{"hour": 12, "minute": 25}
